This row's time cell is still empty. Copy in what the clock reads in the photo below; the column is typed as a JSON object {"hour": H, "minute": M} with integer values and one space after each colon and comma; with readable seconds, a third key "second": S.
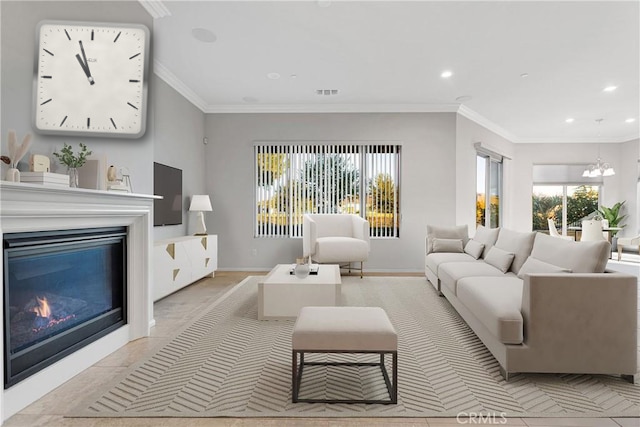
{"hour": 10, "minute": 57}
